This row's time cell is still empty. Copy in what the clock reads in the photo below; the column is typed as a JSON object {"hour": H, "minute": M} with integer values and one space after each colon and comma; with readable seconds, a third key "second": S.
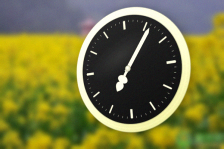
{"hour": 7, "minute": 6}
